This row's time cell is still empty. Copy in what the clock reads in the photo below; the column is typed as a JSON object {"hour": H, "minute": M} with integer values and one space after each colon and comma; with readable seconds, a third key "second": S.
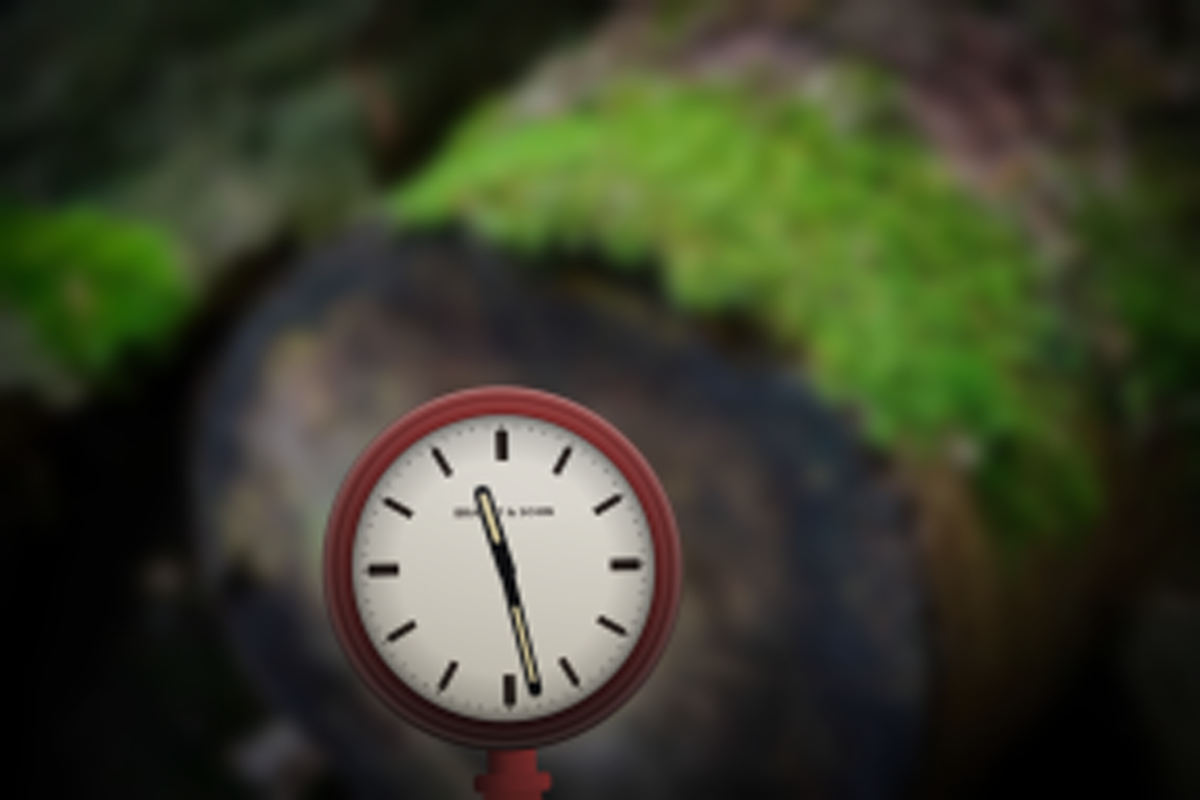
{"hour": 11, "minute": 28}
